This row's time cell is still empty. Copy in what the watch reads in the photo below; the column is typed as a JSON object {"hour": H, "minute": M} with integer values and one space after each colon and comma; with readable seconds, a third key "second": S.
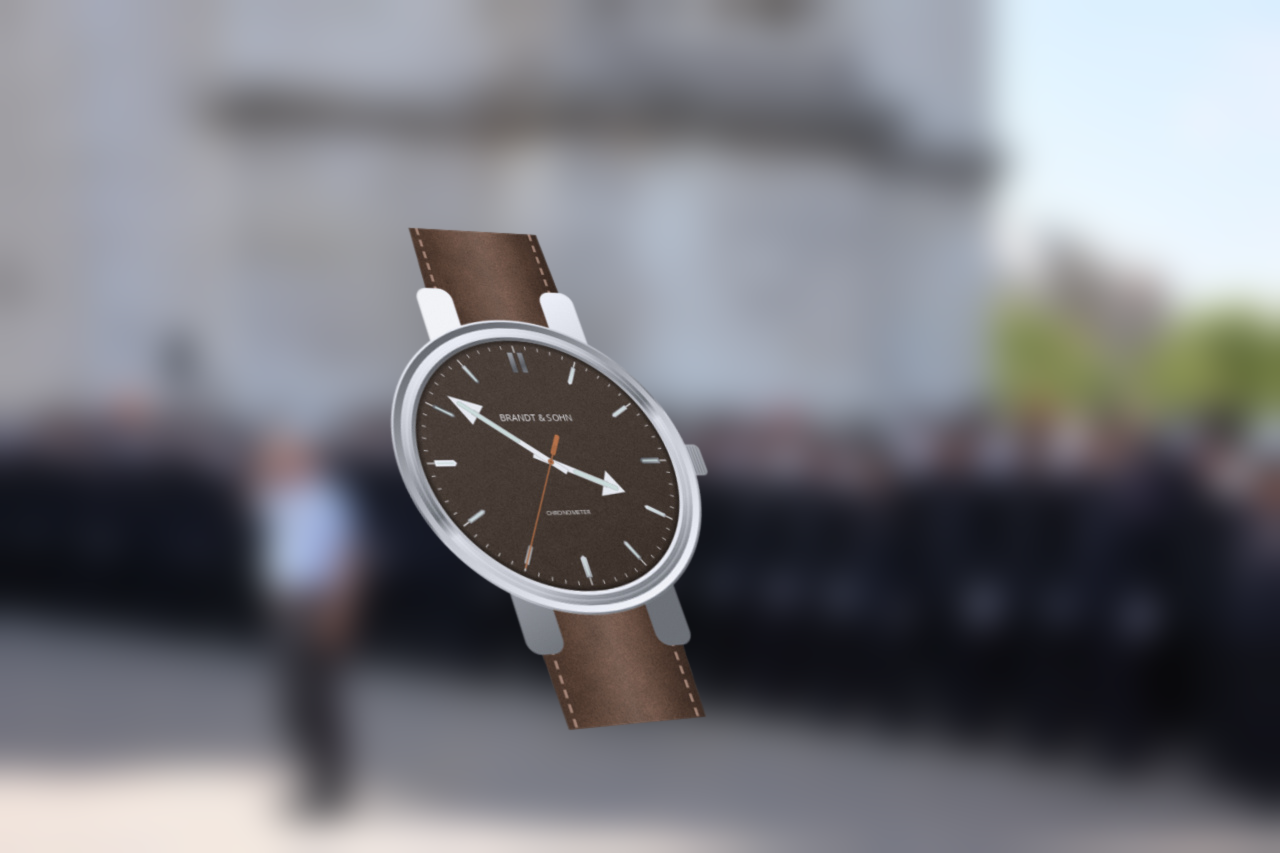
{"hour": 3, "minute": 51, "second": 35}
